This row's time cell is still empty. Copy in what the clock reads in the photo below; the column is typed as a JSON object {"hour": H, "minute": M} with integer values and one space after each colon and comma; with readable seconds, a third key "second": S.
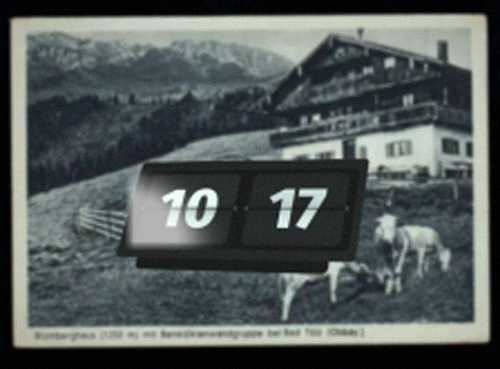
{"hour": 10, "minute": 17}
